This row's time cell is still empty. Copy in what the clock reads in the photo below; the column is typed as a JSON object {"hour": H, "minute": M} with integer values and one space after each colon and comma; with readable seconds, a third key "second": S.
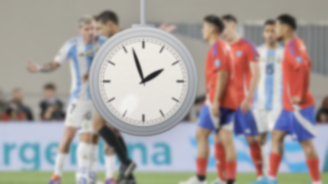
{"hour": 1, "minute": 57}
